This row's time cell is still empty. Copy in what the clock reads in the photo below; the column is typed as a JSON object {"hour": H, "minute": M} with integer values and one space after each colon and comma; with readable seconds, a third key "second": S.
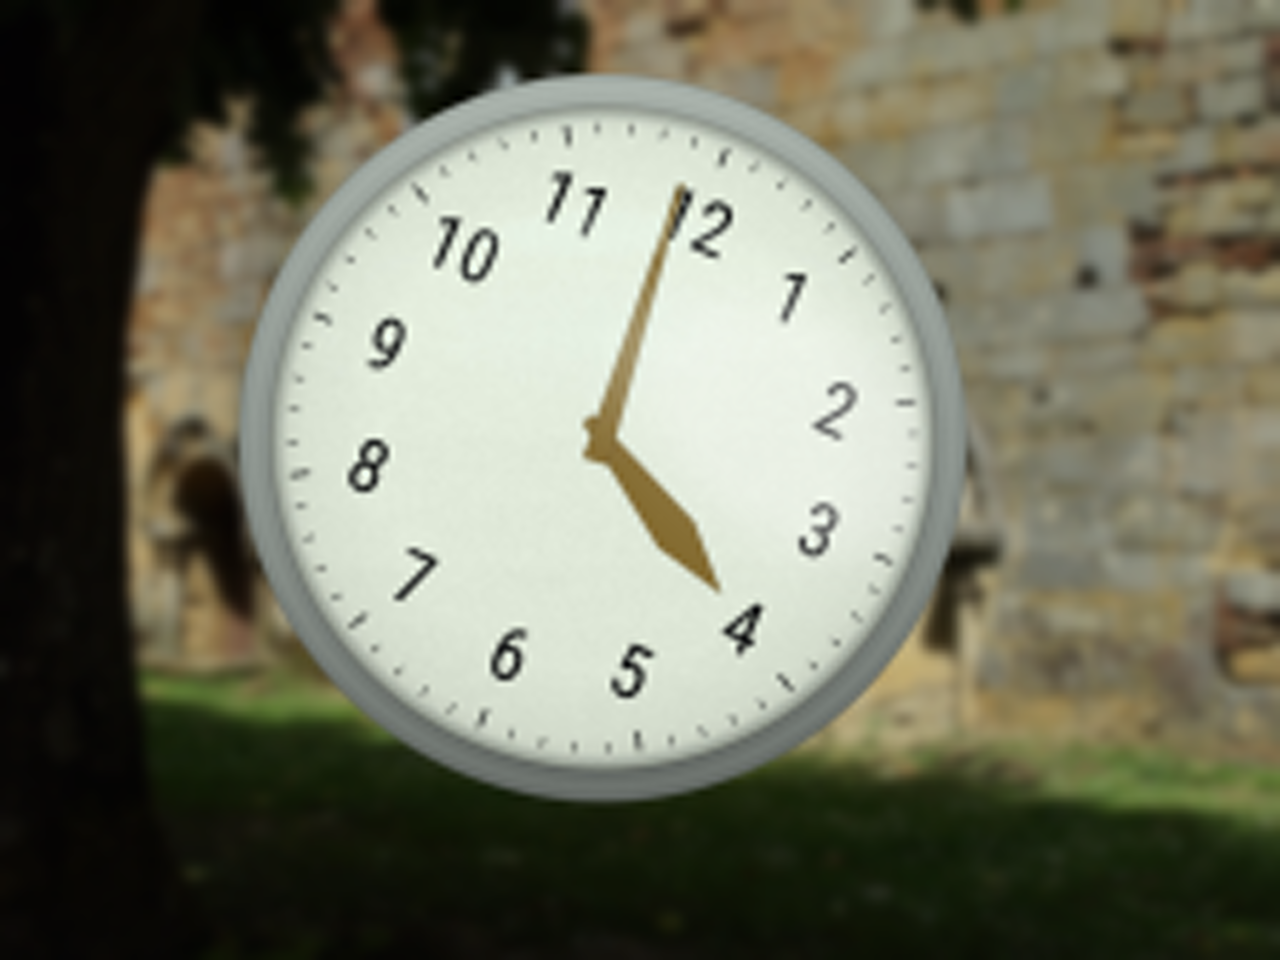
{"hour": 3, "minute": 59}
